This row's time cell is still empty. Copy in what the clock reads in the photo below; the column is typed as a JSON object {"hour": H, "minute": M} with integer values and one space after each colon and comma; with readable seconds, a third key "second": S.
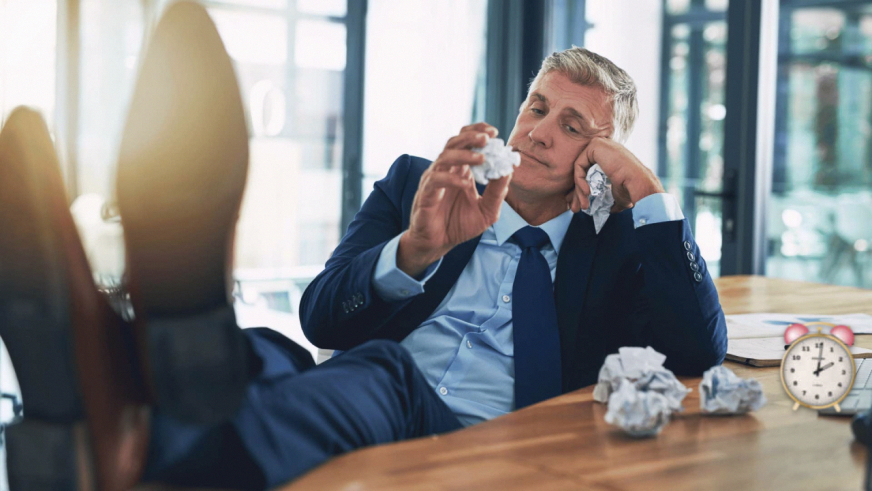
{"hour": 2, "minute": 1}
